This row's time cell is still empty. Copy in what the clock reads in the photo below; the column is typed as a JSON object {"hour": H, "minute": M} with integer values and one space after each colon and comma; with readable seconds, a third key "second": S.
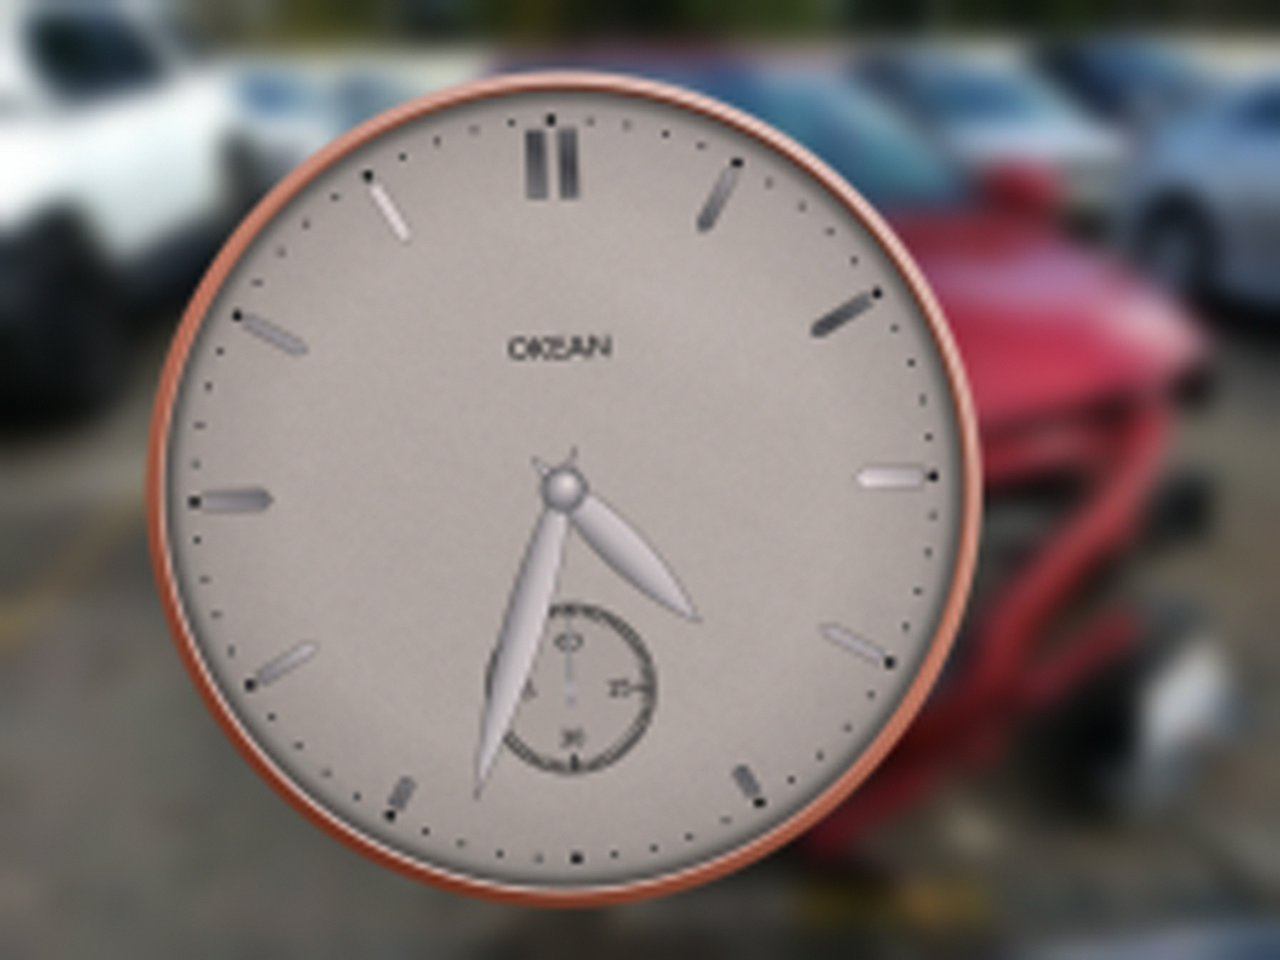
{"hour": 4, "minute": 33}
